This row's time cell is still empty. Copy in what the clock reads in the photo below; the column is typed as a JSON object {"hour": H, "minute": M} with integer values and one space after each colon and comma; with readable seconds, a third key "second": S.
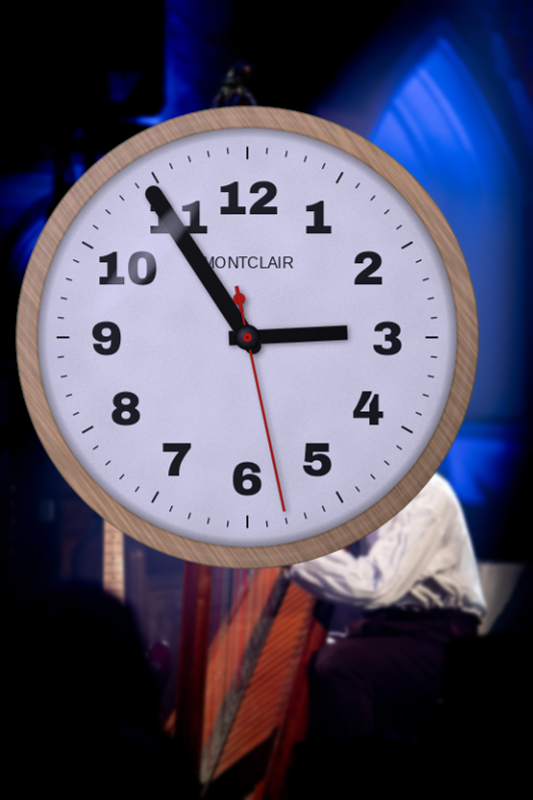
{"hour": 2, "minute": 54, "second": 28}
